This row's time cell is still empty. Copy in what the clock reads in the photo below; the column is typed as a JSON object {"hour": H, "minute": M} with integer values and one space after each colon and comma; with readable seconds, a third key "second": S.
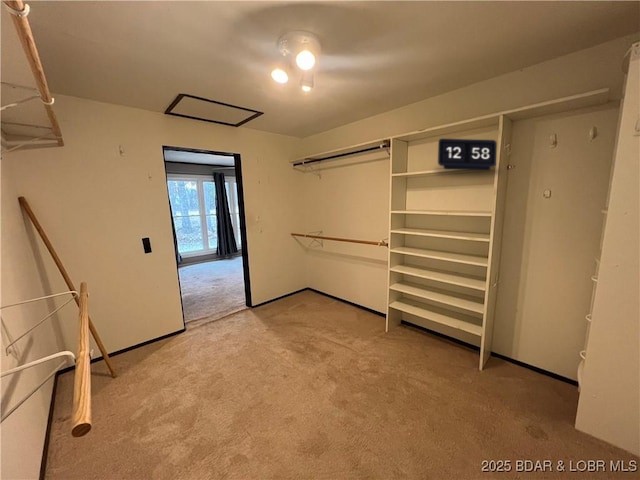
{"hour": 12, "minute": 58}
